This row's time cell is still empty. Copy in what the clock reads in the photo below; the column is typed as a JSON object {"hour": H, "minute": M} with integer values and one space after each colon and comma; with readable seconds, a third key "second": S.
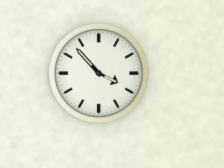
{"hour": 3, "minute": 53}
